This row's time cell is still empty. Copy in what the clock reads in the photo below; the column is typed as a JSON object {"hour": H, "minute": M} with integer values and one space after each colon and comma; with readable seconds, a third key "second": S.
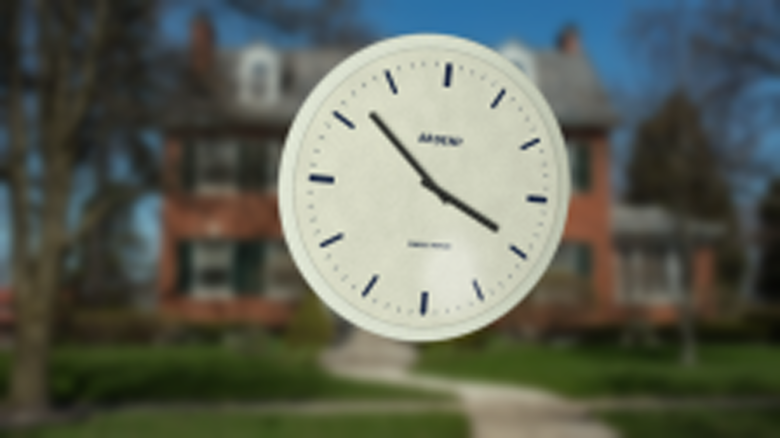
{"hour": 3, "minute": 52}
